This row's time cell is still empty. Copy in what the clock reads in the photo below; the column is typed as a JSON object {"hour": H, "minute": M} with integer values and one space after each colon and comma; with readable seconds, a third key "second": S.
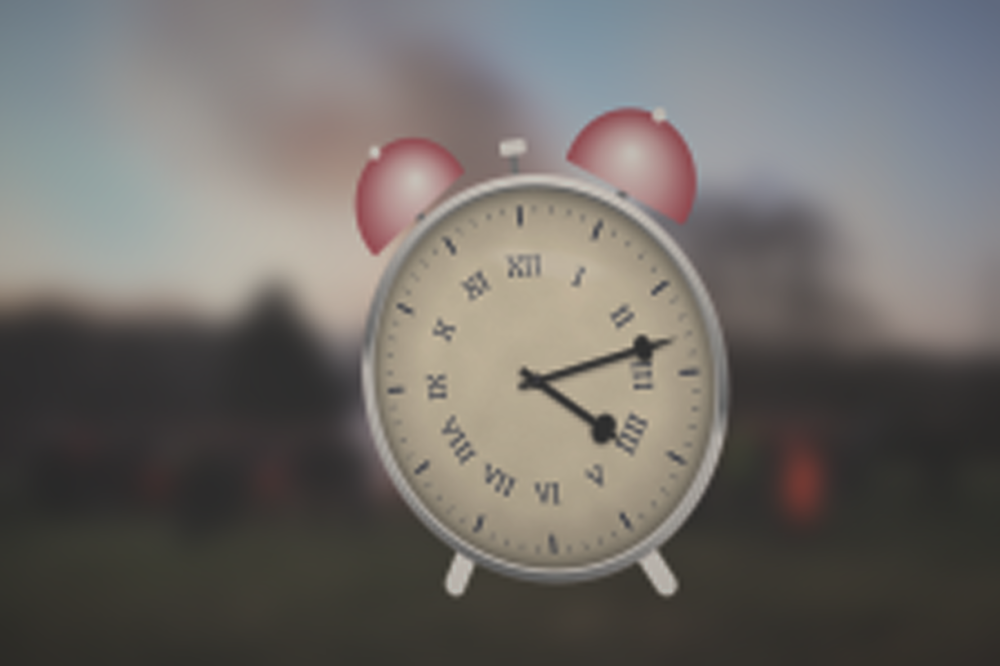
{"hour": 4, "minute": 13}
